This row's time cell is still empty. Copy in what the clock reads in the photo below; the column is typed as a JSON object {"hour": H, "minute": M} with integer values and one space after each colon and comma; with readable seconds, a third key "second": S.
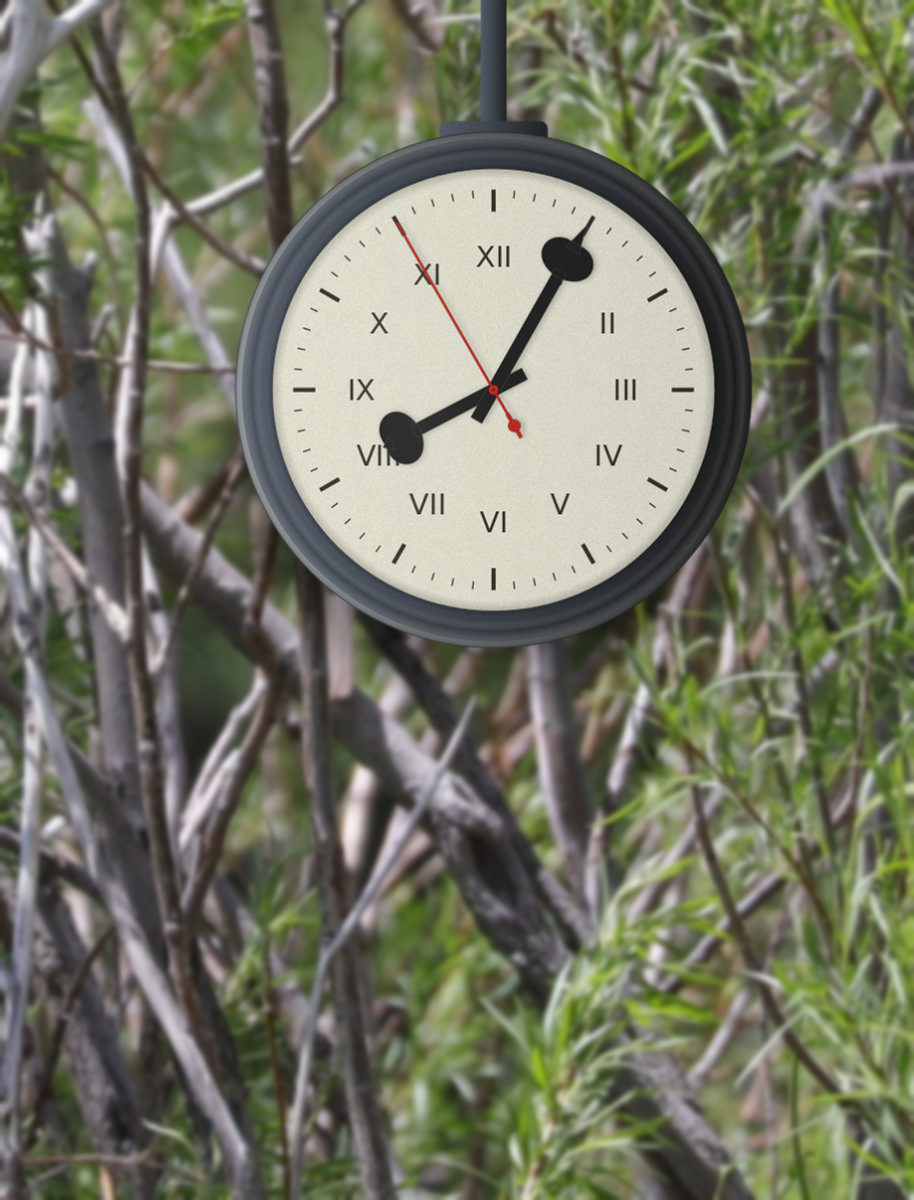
{"hour": 8, "minute": 4, "second": 55}
